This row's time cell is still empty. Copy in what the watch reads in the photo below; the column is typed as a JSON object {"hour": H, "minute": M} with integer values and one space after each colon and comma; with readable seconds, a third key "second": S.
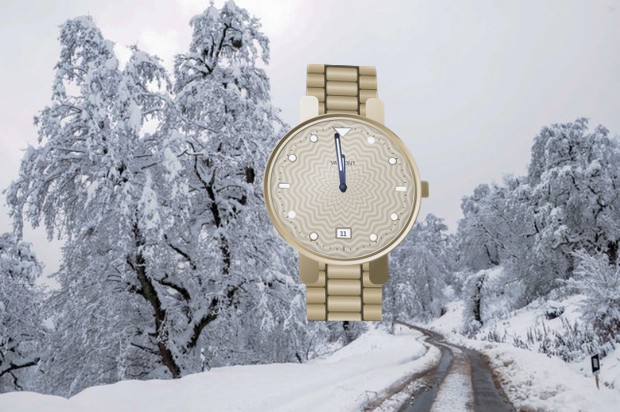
{"hour": 11, "minute": 59}
